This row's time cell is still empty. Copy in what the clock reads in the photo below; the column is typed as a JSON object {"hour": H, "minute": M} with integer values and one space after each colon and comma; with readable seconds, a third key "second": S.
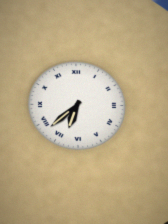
{"hour": 6, "minute": 38}
